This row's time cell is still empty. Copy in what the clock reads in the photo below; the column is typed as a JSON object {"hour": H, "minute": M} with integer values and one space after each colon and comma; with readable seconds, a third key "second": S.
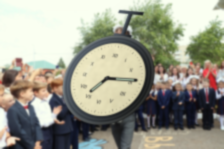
{"hour": 7, "minute": 14}
